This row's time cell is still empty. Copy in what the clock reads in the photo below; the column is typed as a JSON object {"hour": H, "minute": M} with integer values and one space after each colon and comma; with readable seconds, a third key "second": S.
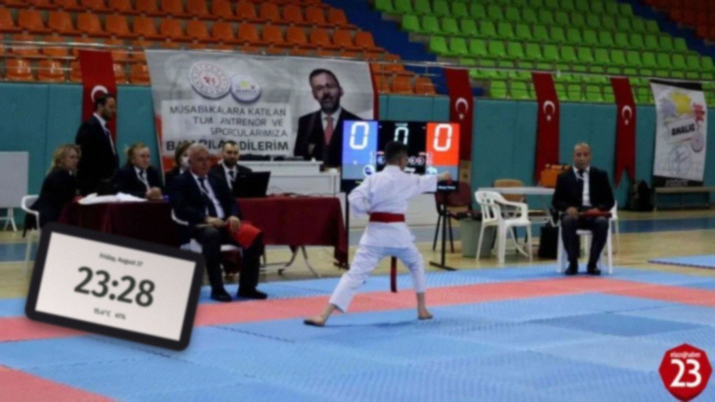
{"hour": 23, "minute": 28}
